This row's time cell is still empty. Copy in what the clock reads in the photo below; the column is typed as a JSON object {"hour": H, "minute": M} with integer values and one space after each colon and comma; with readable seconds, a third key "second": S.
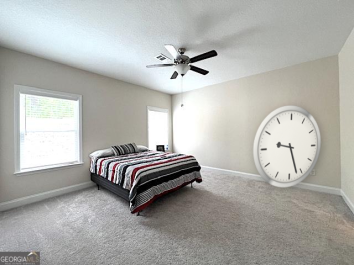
{"hour": 9, "minute": 27}
